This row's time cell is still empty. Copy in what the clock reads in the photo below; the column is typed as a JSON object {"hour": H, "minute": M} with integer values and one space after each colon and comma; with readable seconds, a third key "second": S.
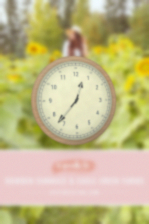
{"hour": 12, "minute": 37}
